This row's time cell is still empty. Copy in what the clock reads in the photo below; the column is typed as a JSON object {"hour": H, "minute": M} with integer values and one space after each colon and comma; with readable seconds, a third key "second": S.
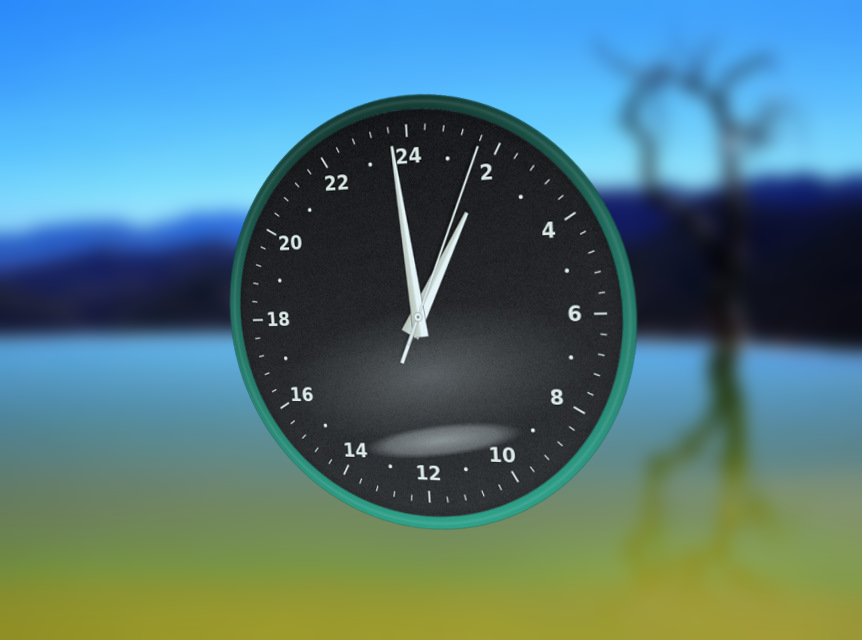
{"hour": 1, "minute": 59, "second": 4}
